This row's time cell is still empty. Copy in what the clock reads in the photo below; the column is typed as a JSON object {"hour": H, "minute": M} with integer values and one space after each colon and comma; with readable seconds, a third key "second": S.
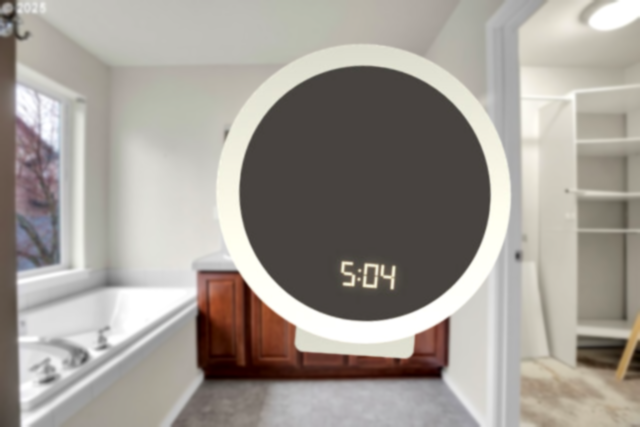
{"hour": 5, "minute": 4}
